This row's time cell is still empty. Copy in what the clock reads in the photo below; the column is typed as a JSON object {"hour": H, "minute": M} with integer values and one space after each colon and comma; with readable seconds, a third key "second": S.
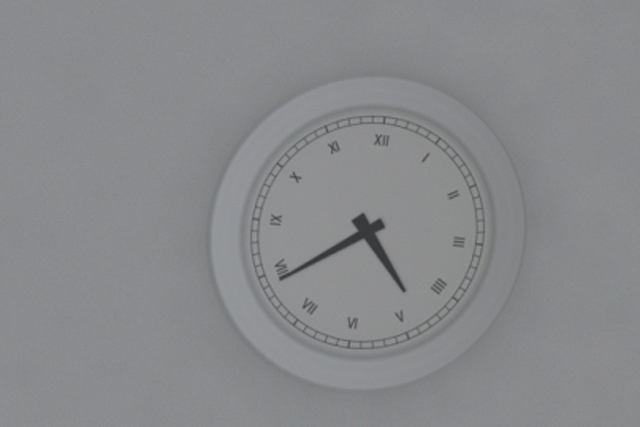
{"hour": 4, "minute": 39}
